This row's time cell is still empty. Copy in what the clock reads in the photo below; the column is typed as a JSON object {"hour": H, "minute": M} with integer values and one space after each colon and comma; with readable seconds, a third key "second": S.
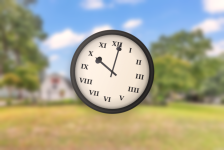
{"hour": 10, "minute": 1}
